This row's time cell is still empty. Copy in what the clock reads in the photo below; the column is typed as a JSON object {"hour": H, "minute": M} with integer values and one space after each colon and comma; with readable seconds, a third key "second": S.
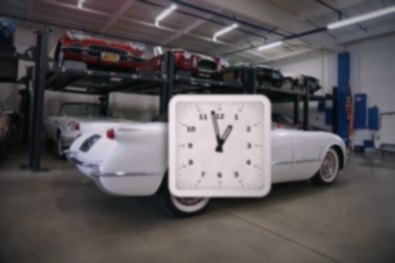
{"hour": 12, "minute": 58}
